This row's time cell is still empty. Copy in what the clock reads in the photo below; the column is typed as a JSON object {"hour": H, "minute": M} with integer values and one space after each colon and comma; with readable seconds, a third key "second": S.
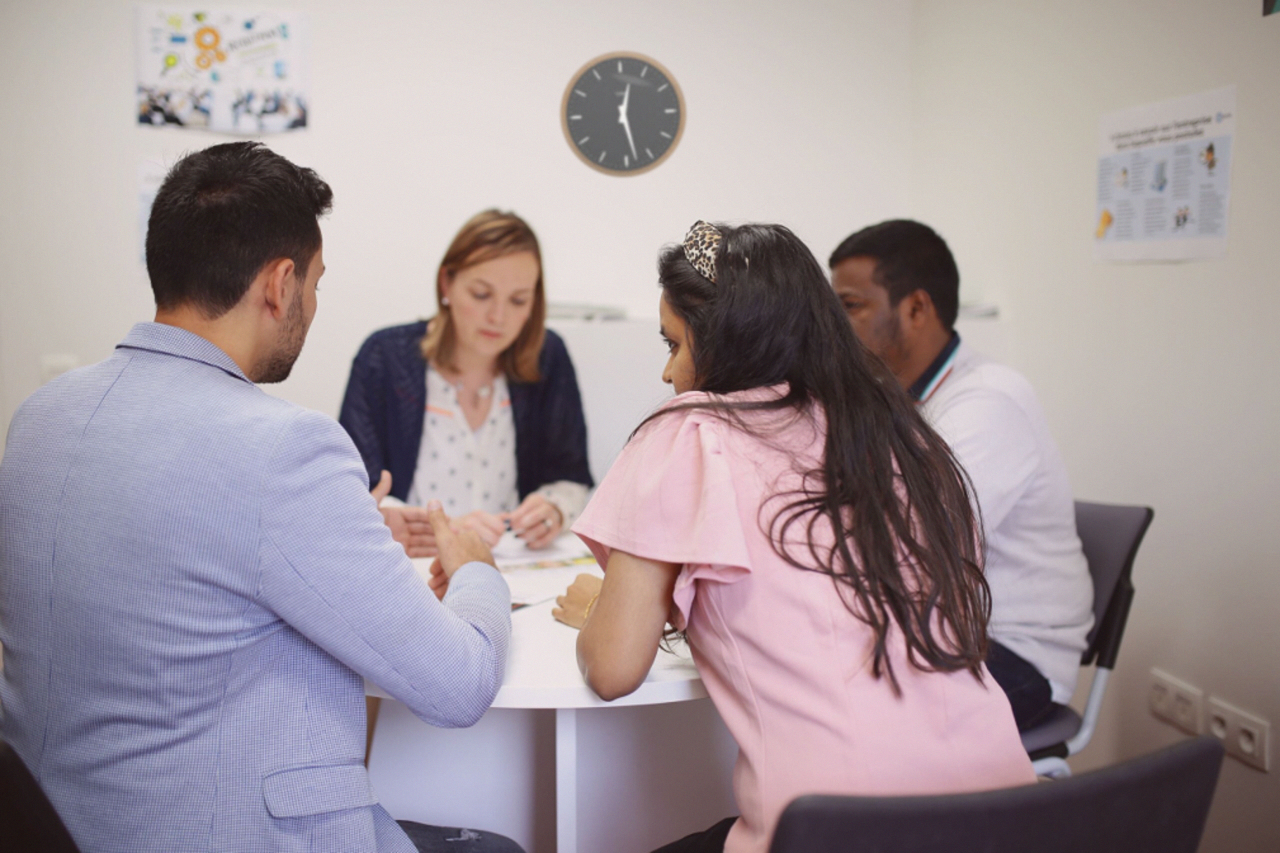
{"hour": 12, "minute": 28}
